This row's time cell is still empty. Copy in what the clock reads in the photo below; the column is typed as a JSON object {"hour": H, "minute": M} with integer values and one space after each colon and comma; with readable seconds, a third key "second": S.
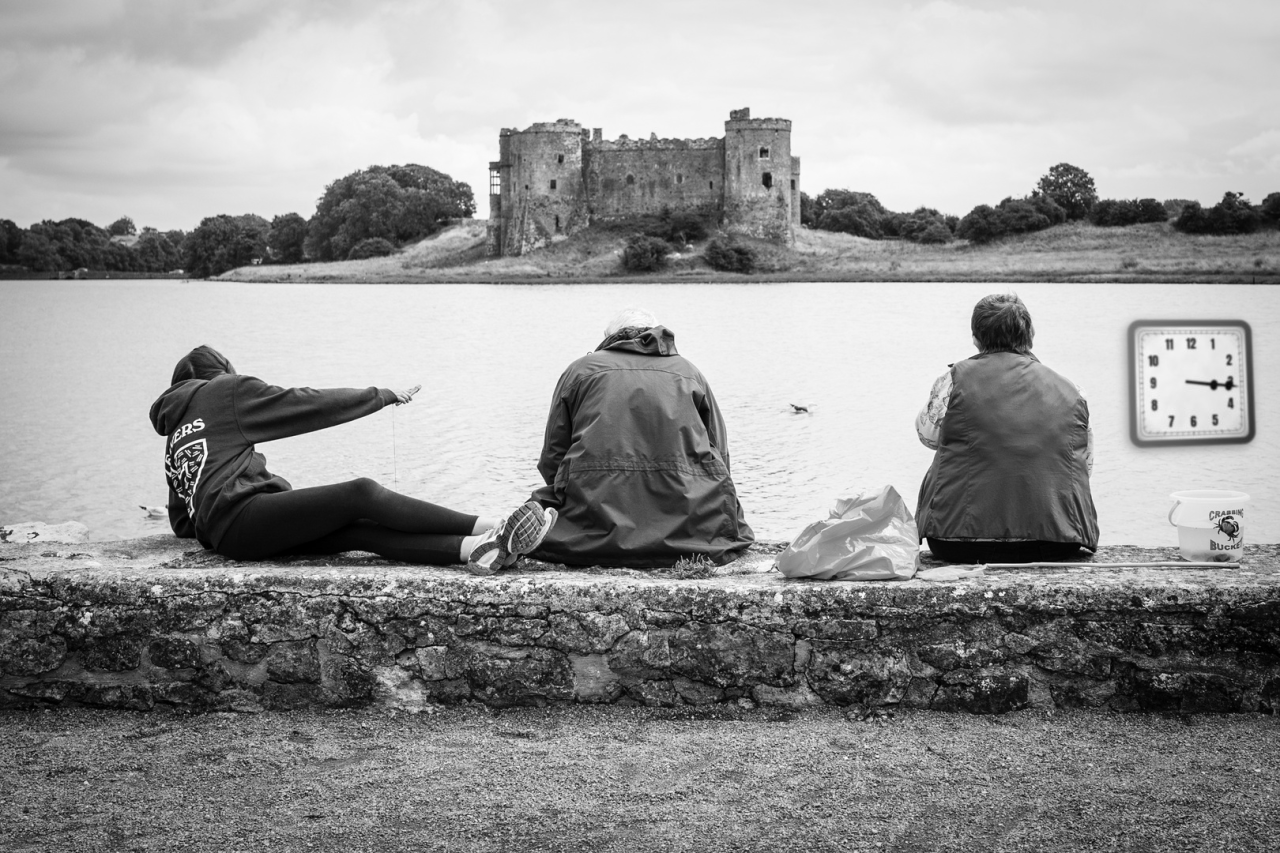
{"hour": 3, "minute": 16}
